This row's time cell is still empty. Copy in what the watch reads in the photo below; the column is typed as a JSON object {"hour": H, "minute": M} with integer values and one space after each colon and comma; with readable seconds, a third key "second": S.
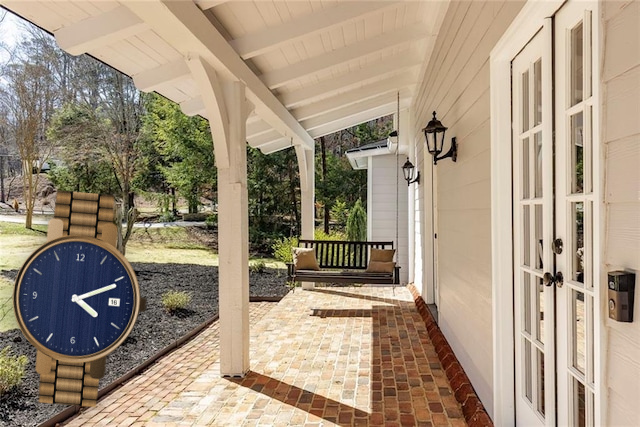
{"hour": 4, "minute": 11}
